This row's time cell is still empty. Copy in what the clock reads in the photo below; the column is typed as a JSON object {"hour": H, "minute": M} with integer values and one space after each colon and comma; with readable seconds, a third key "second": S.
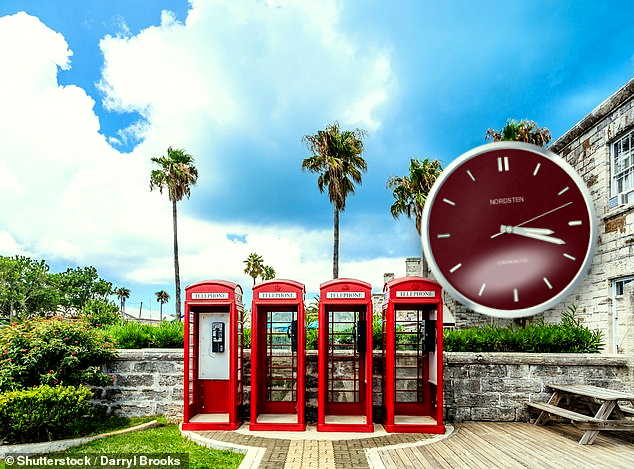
{"hour": 3, "minute": 18, "second": 12}
